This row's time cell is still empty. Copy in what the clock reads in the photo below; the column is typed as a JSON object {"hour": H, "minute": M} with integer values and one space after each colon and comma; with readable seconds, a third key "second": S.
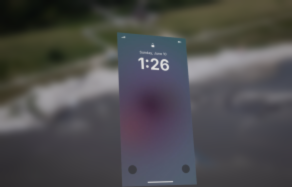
{"hour": 1, "minute": 26}
